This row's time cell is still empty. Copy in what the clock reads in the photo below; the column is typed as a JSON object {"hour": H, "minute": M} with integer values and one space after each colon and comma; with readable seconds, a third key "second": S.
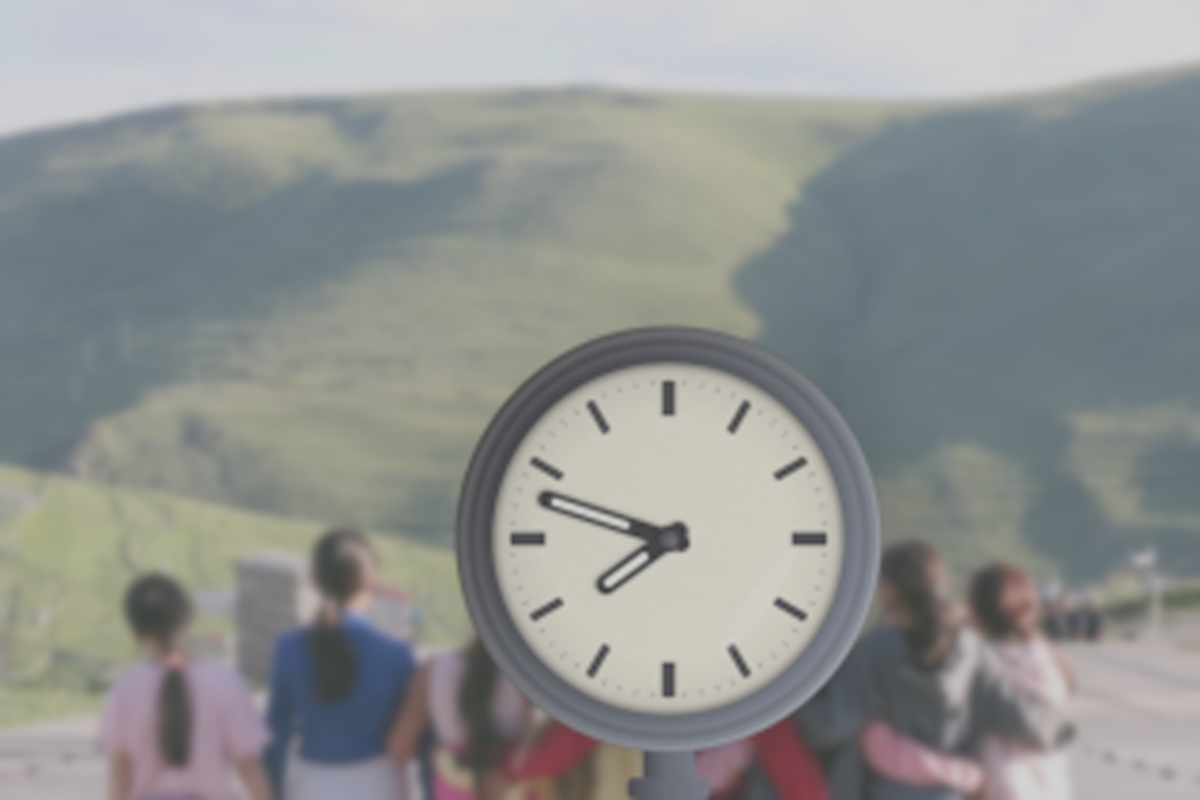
{"hour": 7, "minute": 48}
